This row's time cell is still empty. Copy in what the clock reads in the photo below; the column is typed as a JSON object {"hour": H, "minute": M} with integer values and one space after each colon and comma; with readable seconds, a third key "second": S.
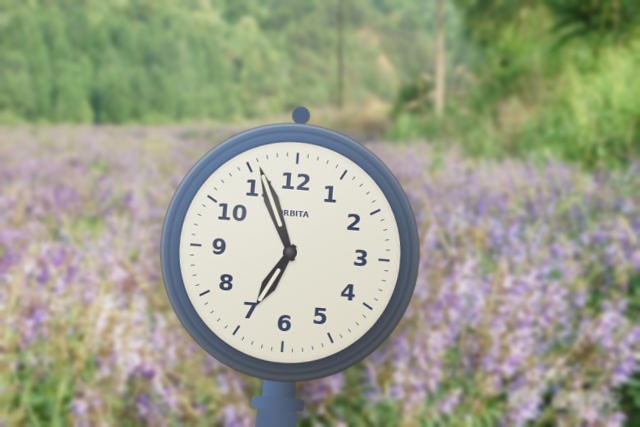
{"hour": 6, "minute": 56}
